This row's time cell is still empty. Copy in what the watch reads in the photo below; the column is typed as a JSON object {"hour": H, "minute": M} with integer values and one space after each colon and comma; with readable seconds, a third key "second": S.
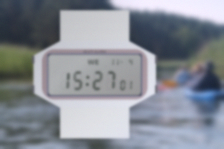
{"hour": 15, "minute": 27}
